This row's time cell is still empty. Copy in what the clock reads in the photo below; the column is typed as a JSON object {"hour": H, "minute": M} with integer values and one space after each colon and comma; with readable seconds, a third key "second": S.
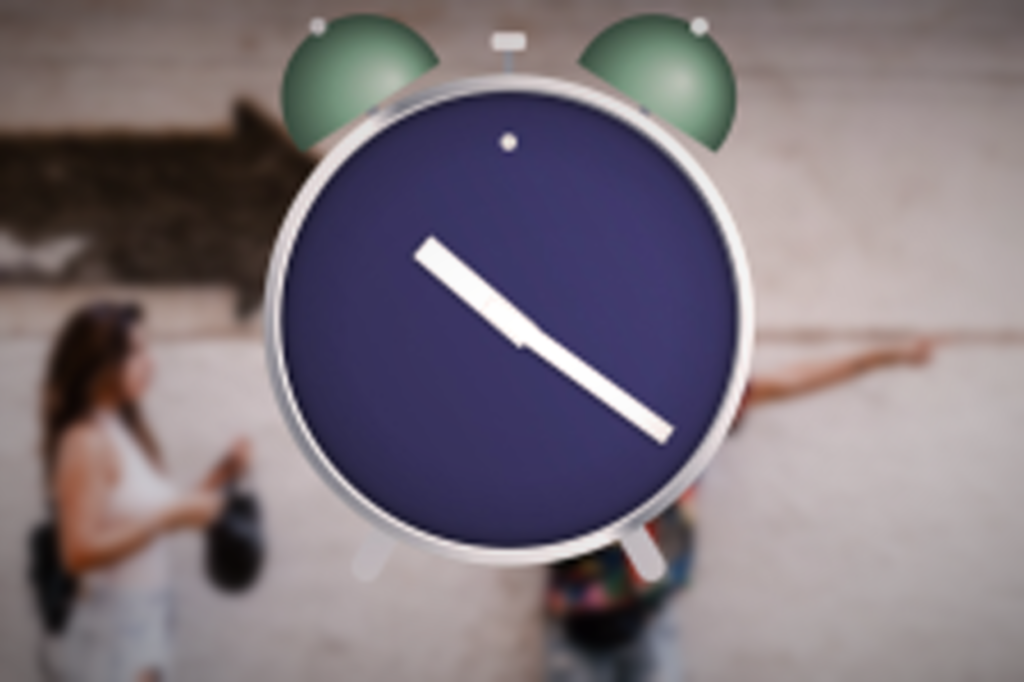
{"hour": 10, "minute": 21}
